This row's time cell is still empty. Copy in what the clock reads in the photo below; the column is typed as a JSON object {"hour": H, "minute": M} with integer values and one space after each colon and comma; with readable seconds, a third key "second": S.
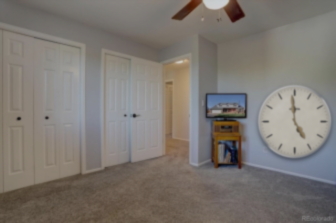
{"hour": 4, "minute": 59}
